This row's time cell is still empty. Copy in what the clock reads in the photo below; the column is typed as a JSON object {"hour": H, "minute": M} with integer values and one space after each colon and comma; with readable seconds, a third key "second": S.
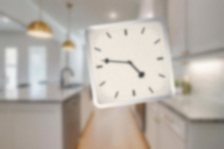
{"hour": 4, "minute": 47}
